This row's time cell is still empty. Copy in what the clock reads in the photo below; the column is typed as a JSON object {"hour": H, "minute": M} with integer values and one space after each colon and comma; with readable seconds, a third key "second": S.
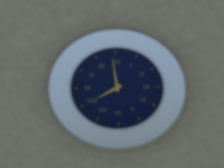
{"hour": 7, "minute": 59}
